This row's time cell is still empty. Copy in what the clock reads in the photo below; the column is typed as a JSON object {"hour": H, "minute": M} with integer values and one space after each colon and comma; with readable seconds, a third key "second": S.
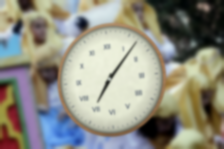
{"hour": 7, "minute": 7}
